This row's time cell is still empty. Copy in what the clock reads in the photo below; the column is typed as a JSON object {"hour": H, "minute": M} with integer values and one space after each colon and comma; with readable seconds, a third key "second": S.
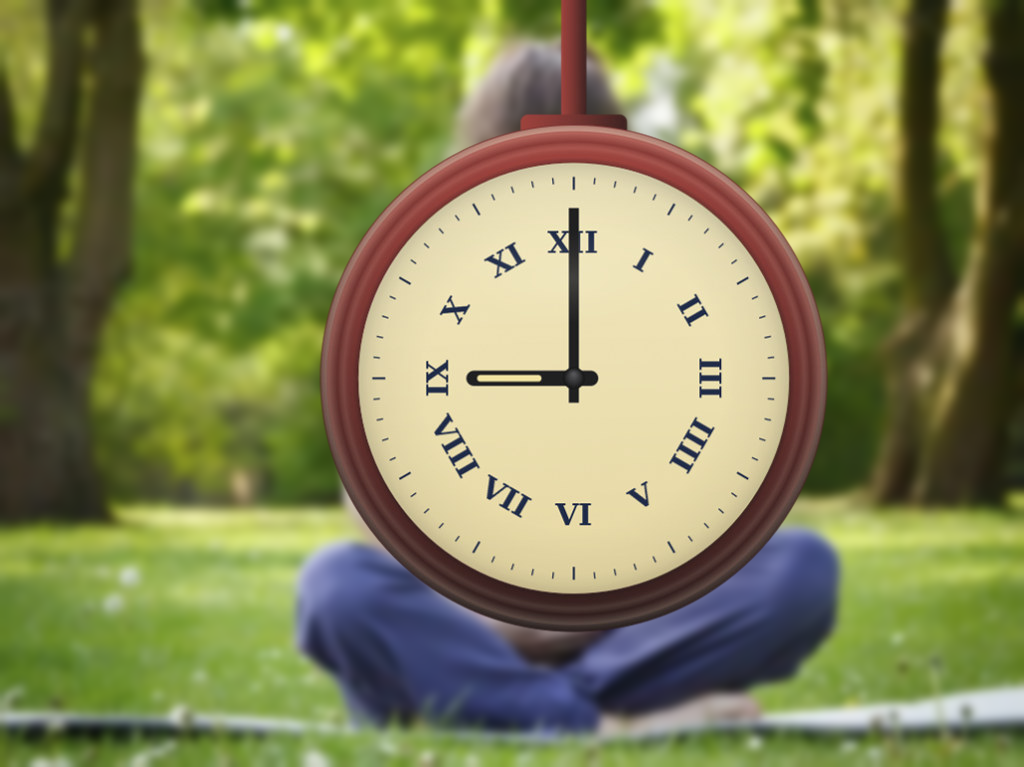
{"hour": 9, "minute": 0}
